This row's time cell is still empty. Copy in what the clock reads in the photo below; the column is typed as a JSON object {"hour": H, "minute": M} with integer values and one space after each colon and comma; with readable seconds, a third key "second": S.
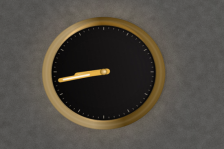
{"hour": 8, "minute": 43}
